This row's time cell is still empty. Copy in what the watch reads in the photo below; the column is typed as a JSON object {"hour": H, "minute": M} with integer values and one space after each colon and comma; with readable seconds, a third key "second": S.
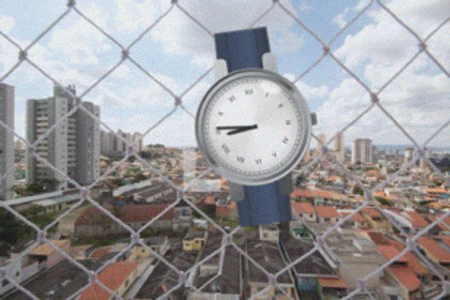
{"hour": 8, "minute": 46}
